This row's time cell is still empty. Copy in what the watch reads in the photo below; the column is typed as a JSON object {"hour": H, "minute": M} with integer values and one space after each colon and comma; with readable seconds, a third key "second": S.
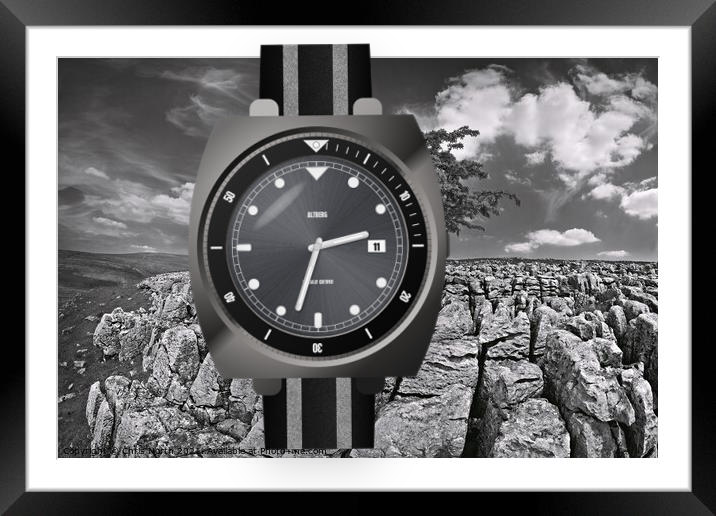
{"hour": 2, "minute": 33}
